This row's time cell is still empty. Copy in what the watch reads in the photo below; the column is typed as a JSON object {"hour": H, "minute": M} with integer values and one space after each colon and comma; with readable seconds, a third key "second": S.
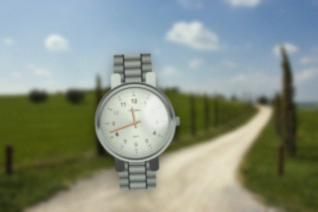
{"hour": 11, "minute": 42}
